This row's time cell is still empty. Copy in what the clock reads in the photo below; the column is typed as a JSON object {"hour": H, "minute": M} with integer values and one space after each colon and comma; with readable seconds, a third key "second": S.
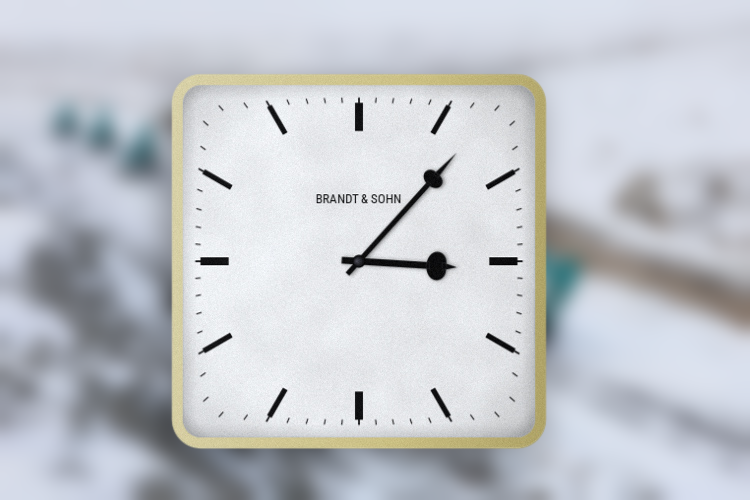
{"hour": 3, "minute": 7}
